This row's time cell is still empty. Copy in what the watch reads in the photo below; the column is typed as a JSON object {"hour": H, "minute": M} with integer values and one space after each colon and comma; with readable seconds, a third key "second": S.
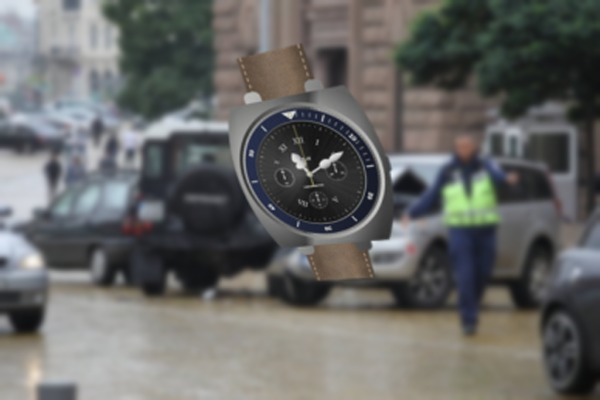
{"hour": 11, "minute": 11}
